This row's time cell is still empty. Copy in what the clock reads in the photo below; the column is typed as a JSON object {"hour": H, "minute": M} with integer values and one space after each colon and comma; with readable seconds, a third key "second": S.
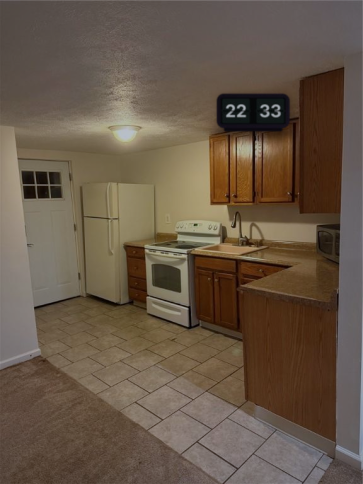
{"hour": 22, "minute": 33}
